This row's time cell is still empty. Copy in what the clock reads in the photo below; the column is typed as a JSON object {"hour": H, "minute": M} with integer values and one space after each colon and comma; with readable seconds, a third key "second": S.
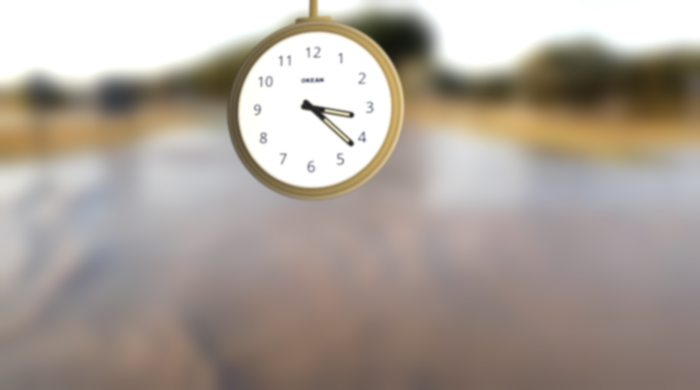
{"hour": 3, "minute": 22}
